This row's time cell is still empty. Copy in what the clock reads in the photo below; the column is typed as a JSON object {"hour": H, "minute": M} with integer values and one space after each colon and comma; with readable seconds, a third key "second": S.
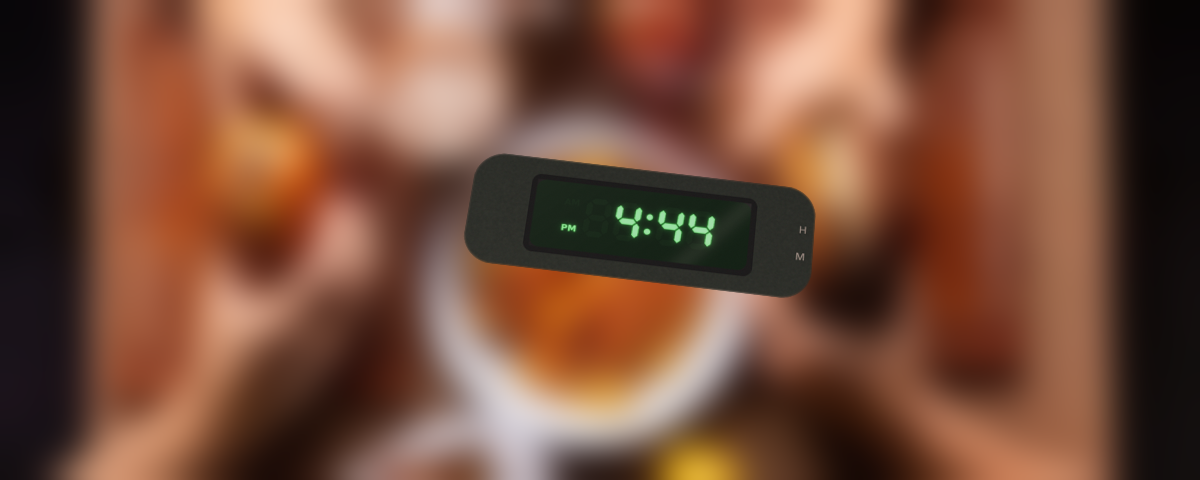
{"hour": 4, "minute": 44}
